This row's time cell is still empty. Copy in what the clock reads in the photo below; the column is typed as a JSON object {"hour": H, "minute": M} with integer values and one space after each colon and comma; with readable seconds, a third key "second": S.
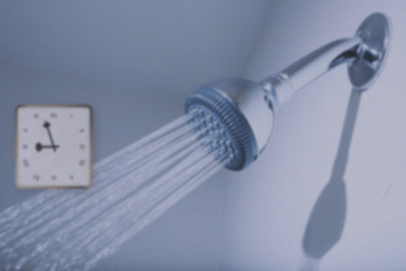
{"hour": 8, "minute": 57}
